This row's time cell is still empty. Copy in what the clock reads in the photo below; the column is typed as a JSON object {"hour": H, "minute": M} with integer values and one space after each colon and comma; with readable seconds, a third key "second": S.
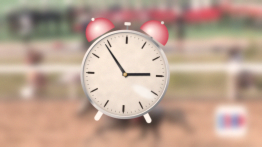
{"hour": 2, "minute": 54}
